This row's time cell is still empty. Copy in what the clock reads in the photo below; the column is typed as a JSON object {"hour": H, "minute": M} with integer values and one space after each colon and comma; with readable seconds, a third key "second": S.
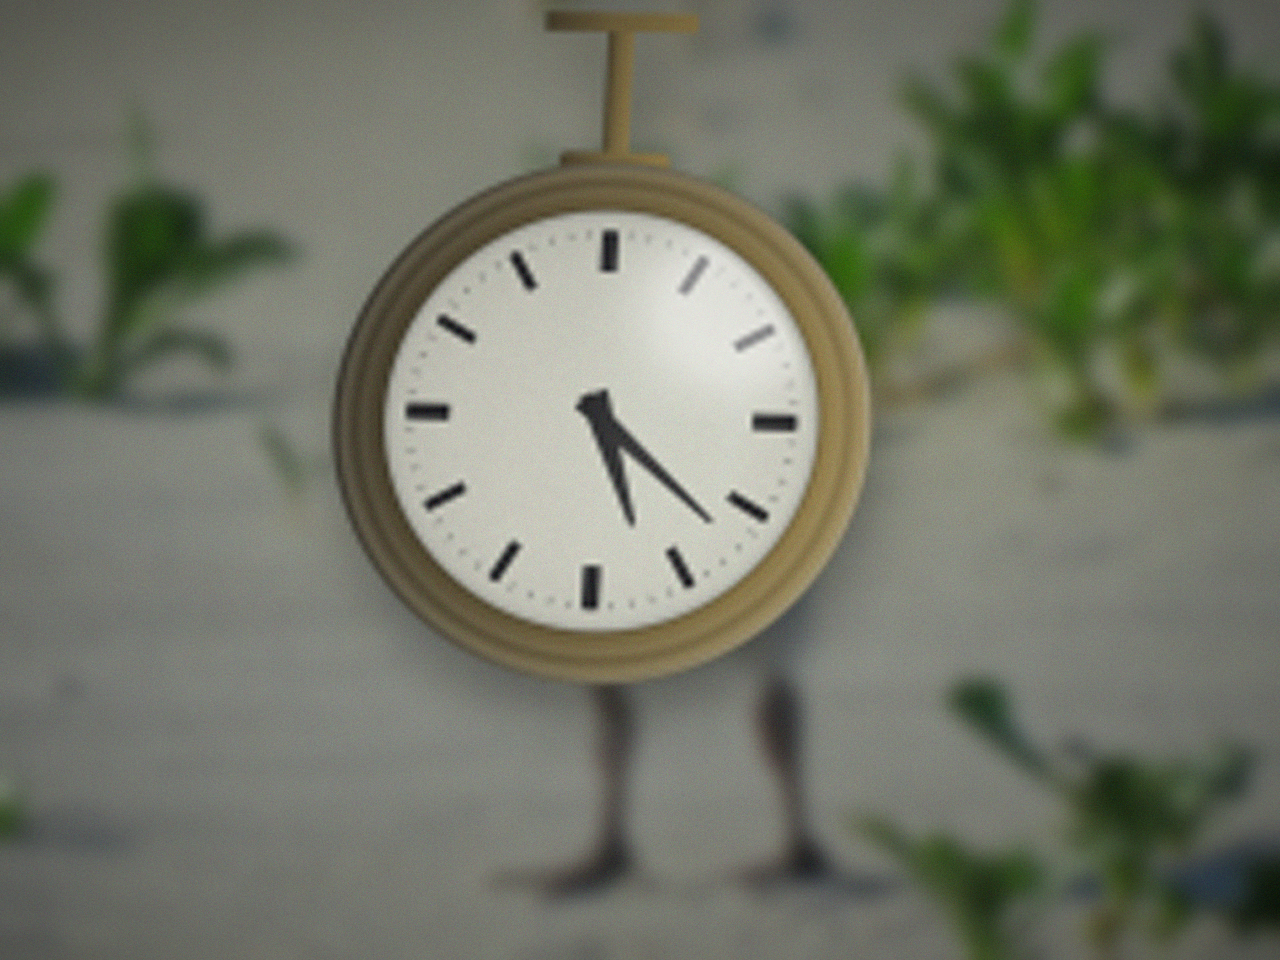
{"hour": 5, "minute": 22}
